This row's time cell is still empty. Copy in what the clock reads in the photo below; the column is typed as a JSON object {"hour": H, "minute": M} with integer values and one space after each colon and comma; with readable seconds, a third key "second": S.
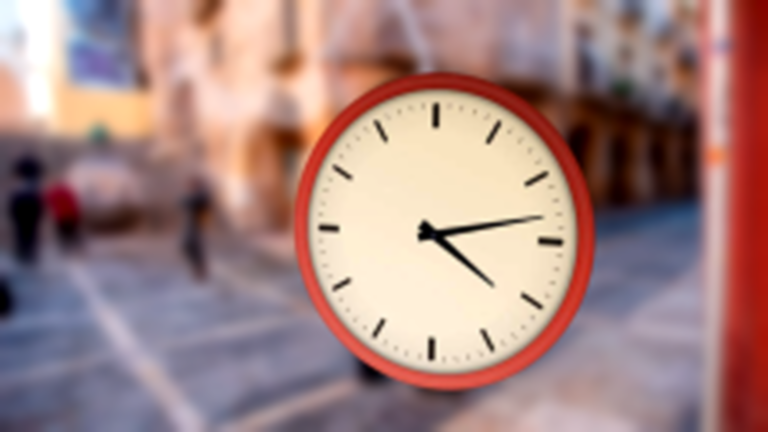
{"hour": 4, "minute": 13}
